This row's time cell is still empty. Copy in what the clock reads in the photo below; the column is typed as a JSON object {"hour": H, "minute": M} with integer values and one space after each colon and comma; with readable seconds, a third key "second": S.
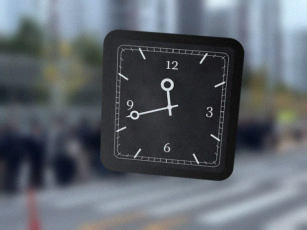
{"hour": 11, "minute": 42}
